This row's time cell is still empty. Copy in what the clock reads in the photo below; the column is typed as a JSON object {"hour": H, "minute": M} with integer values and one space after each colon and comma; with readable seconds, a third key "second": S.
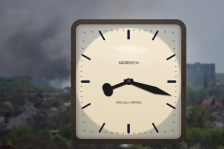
{"hour": 8, "minute": 18}
